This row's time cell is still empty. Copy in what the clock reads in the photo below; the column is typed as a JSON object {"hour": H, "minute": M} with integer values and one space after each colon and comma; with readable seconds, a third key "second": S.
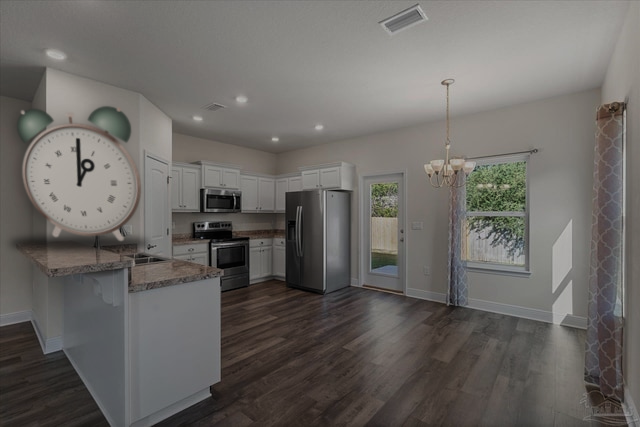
{"hour": 1, "minute": 1}
